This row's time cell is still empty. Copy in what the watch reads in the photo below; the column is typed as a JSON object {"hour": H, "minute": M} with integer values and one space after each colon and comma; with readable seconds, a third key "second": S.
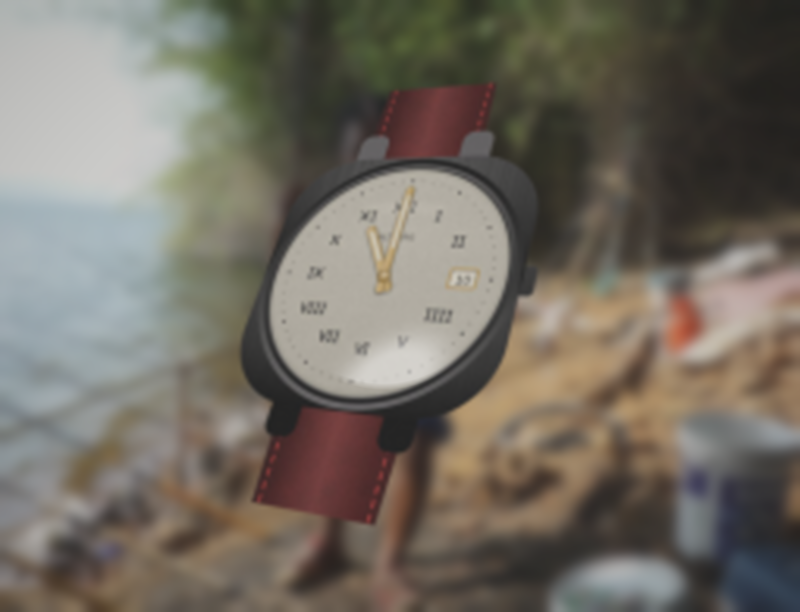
{"hour": 11, "minute": 0}
